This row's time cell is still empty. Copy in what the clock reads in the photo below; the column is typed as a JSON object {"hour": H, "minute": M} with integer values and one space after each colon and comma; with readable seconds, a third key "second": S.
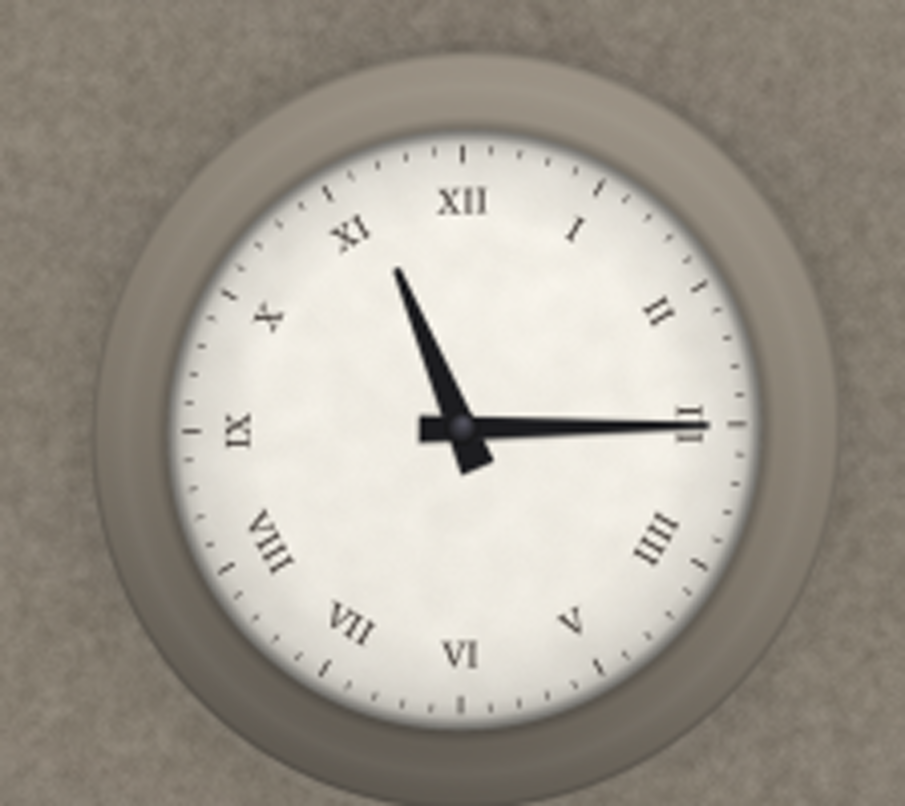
{"hour": 11, "minute": 15}
